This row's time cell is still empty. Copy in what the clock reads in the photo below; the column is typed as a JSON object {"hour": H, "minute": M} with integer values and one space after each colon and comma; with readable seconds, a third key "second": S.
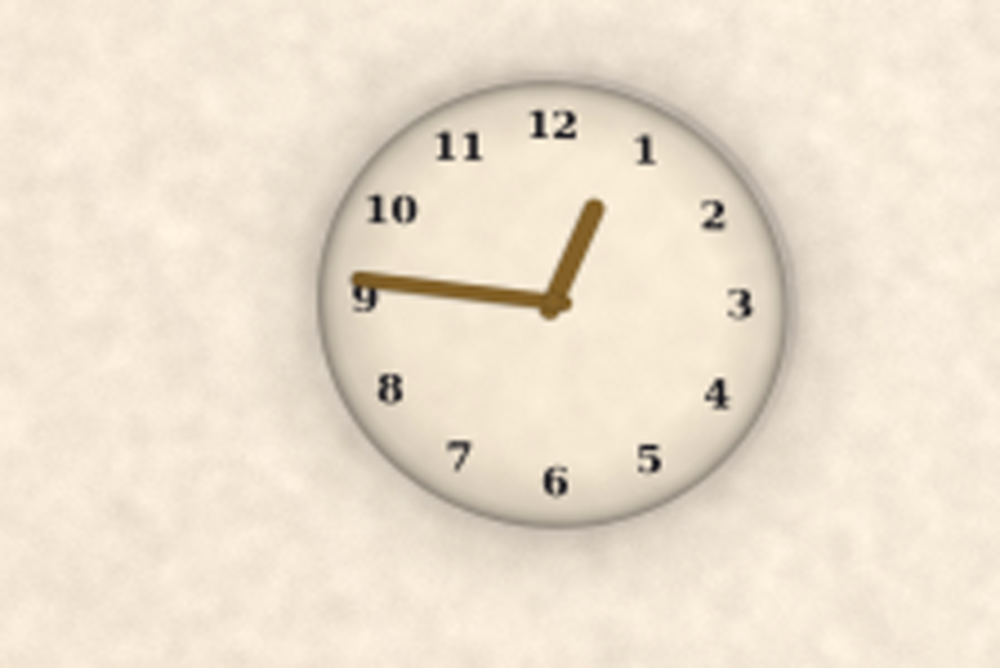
{"hour": 12, "minute": 46}
